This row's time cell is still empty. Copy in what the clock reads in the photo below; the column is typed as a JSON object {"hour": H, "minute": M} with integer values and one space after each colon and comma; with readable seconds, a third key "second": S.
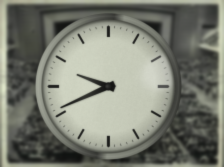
{"hour": 9, "minute": 41}
